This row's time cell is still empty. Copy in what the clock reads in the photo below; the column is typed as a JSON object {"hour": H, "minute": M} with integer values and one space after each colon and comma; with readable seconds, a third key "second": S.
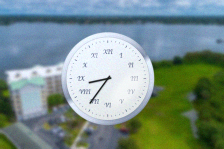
{"hour": 8, "minute": 36}
